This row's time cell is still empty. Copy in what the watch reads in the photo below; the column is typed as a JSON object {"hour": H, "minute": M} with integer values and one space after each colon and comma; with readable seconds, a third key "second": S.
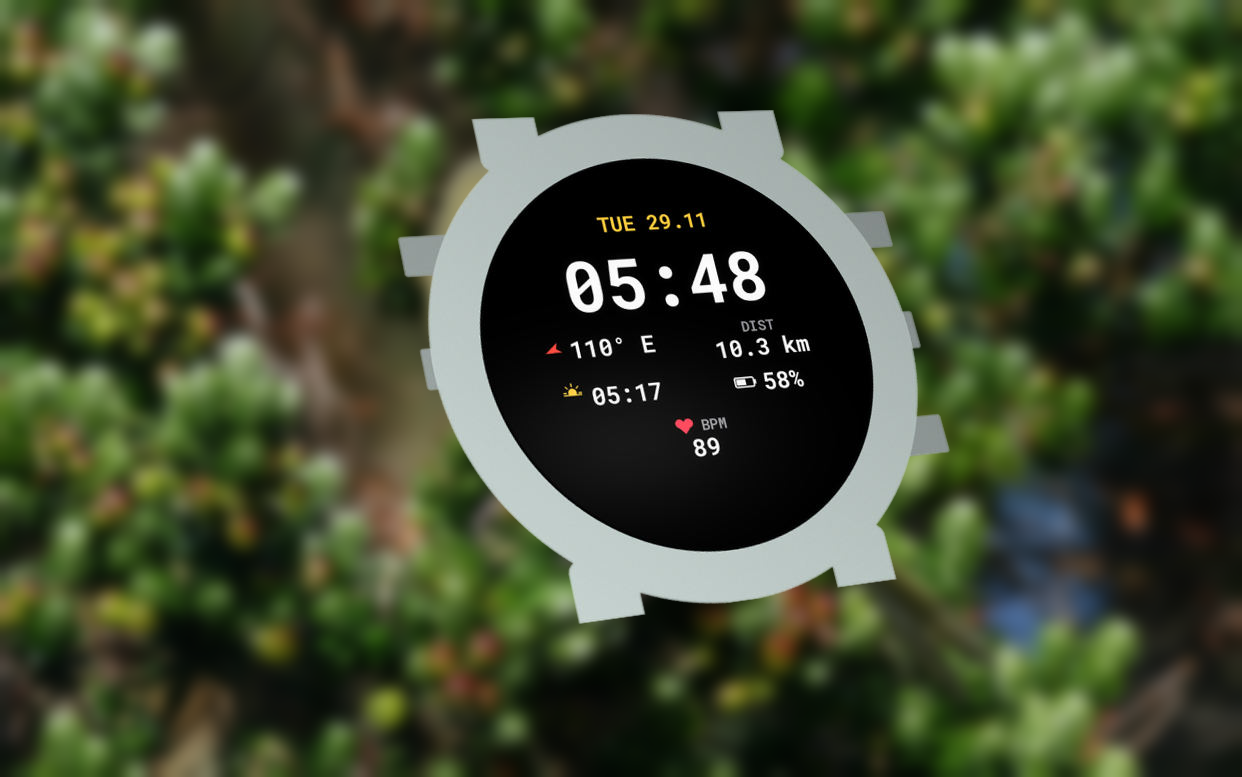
{"hour": 5, "minute": 48}
